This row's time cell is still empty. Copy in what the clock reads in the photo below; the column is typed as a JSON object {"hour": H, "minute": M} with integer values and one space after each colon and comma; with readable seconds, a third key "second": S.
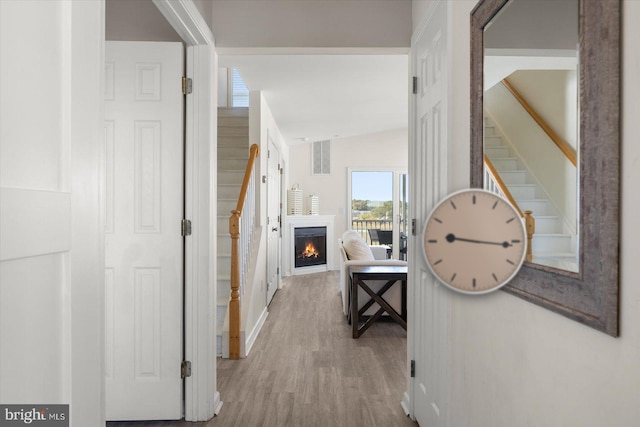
{"hour": 9, "minute": 16}
